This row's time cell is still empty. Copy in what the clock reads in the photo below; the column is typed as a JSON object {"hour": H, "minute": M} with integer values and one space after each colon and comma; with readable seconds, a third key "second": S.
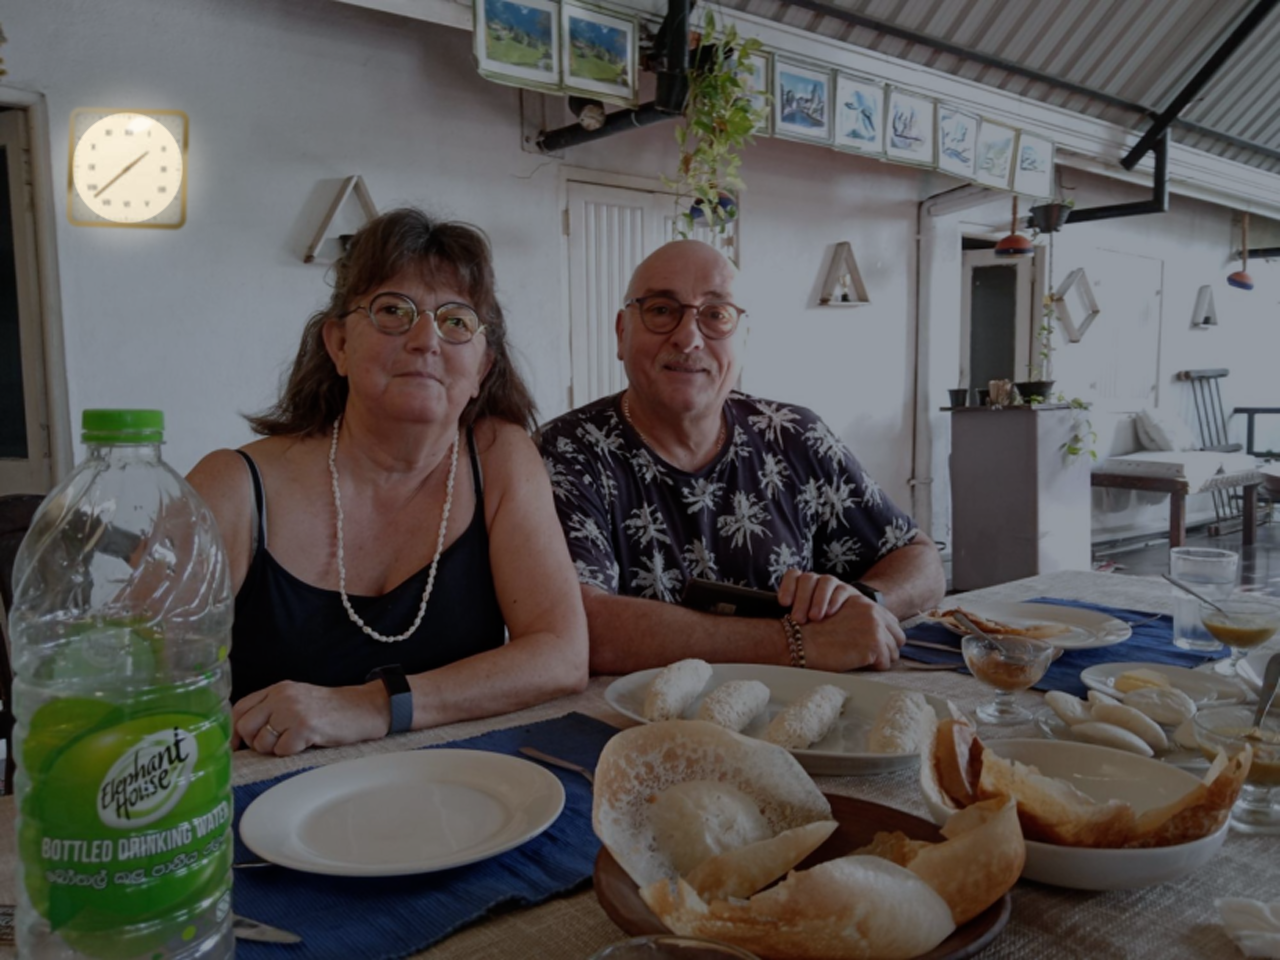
{"hour": 1, "minute": 38}
